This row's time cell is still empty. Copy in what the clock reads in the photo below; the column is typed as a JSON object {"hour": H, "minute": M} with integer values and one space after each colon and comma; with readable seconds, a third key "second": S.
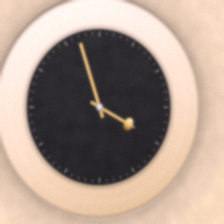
{"hour": 3, "minute": 57}
